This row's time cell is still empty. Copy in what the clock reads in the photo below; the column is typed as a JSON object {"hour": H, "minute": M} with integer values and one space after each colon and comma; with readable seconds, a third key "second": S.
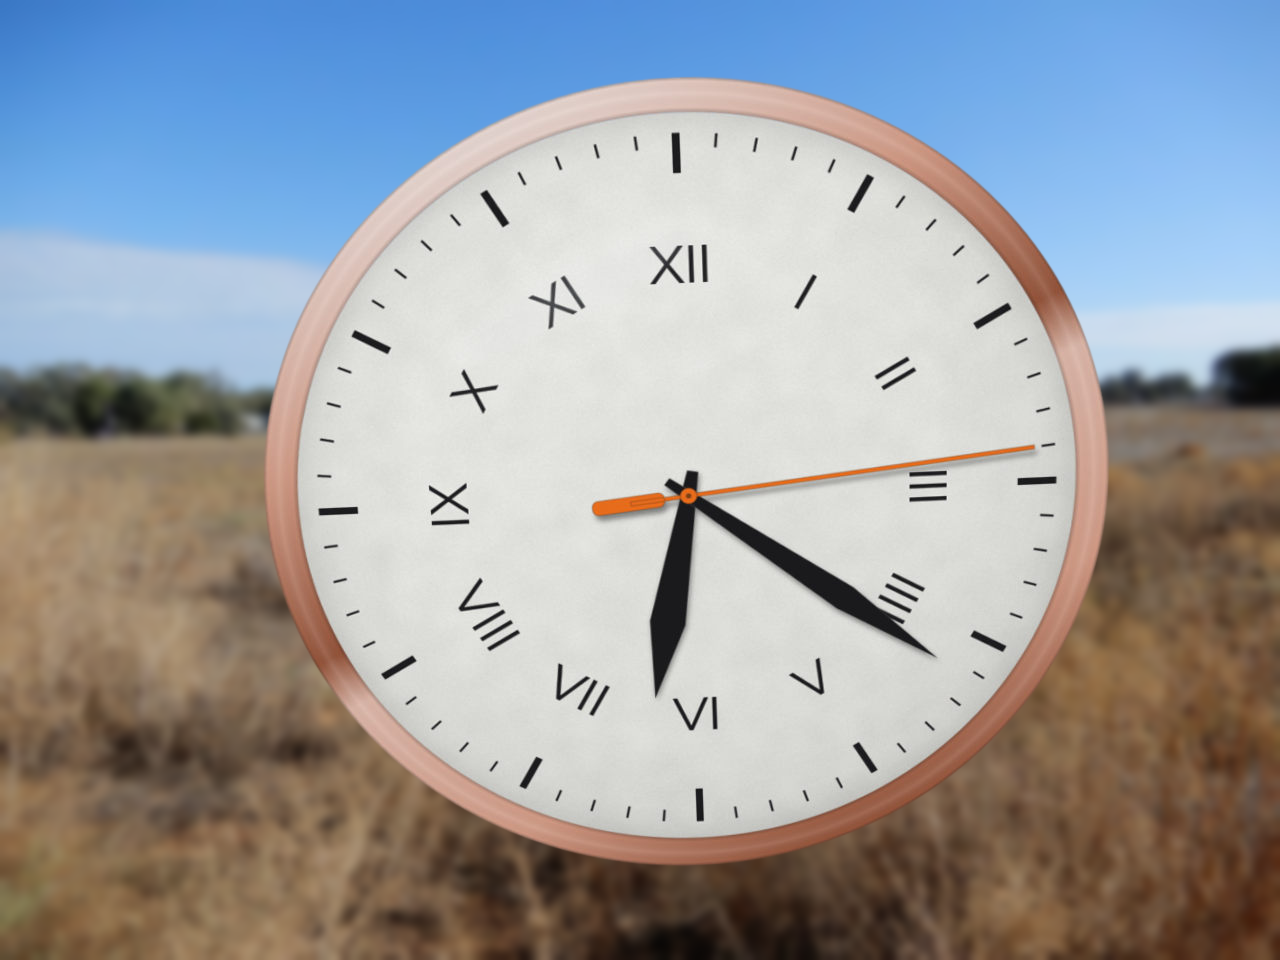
{"hour": 6, "minute": 21, "second": 14}
